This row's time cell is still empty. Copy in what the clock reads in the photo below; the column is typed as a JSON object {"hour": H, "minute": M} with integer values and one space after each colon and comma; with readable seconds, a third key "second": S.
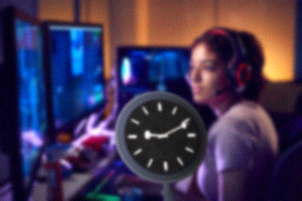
{"hour": 9, "minute": 11}
